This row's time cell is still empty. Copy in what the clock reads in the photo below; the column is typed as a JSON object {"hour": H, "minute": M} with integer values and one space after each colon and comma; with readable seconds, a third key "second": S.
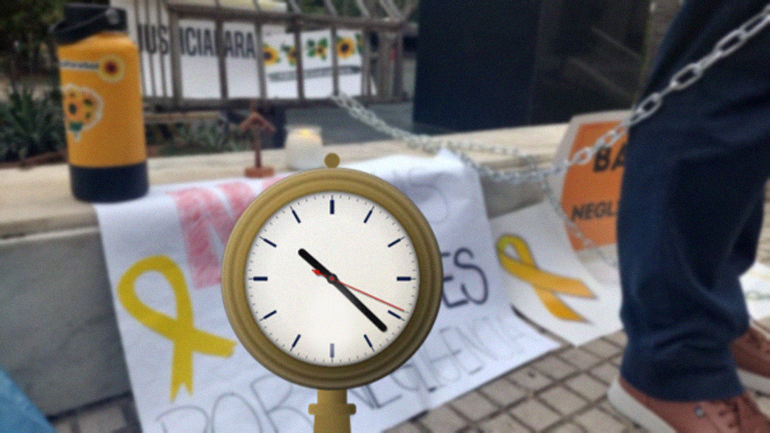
{"hour": 10, "minute": 22, "second": 19}
